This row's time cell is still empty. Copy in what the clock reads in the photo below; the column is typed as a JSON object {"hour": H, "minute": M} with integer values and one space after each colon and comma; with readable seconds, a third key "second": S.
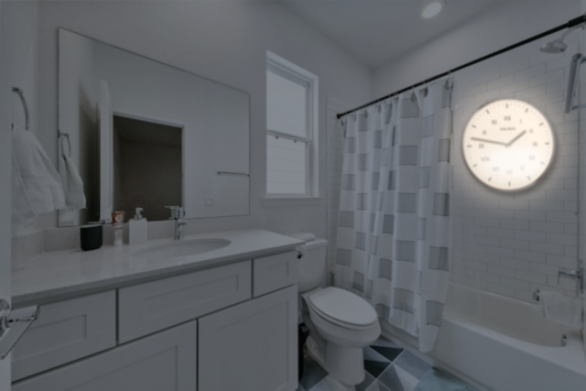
{"hour": 1, "minute": 47}
